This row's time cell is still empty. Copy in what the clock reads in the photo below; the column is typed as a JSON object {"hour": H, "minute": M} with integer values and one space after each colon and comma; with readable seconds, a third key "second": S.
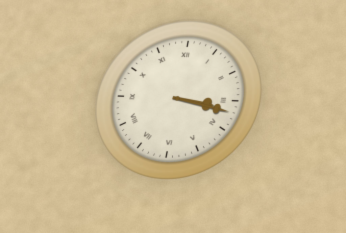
{"hour": 3, "minute": 17}
